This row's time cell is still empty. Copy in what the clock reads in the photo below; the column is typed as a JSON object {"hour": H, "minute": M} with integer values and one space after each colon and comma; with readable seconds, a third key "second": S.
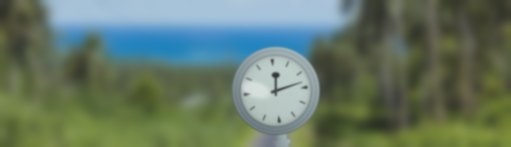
{"hour": 12, "minute": 13}
